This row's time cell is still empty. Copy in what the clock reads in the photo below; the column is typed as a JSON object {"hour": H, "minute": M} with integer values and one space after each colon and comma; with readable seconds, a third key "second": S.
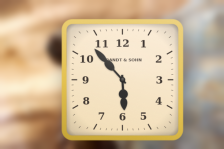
{"hour": 5, "minute": 53}
